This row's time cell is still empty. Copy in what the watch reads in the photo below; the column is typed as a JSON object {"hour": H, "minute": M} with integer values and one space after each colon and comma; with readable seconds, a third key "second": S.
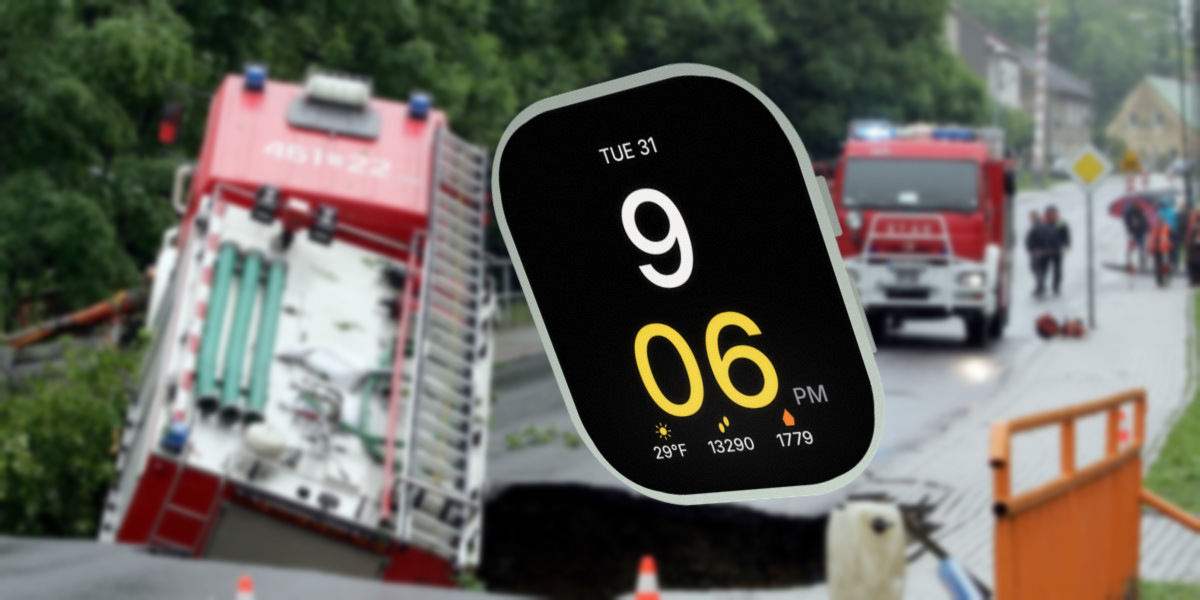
{"hour": 9, "minute": 6}
